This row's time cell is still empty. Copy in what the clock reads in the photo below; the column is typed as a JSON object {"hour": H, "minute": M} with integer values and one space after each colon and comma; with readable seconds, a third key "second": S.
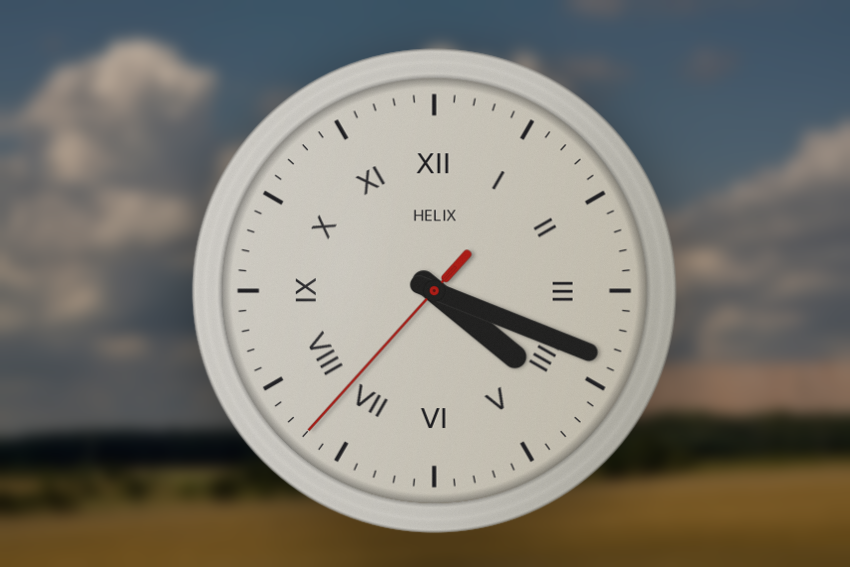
{"hour": 4, "minute": 18, "second": 37}
